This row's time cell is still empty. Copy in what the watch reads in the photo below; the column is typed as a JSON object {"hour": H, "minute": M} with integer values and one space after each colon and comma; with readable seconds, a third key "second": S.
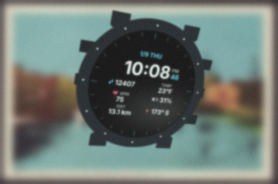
{"hour": 10, "minute": 8}
